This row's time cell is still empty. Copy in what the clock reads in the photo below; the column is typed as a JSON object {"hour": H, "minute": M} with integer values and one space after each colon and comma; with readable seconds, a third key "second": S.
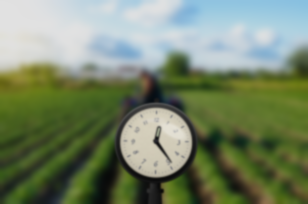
{"hour": 12, "minute": 24}
